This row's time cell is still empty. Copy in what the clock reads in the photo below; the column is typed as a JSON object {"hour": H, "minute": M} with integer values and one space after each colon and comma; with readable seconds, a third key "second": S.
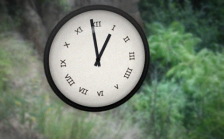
{"hour": 12, "minute": 59}
